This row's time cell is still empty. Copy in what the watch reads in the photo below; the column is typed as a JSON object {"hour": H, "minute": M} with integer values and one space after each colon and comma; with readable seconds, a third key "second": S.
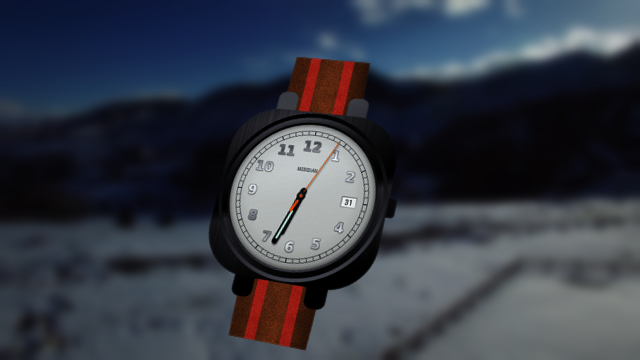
{"hour": 6, "minute": 33, "second": 4}
